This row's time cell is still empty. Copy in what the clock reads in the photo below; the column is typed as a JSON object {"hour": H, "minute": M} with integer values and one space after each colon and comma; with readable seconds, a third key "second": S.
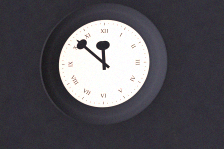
{"hour": 11, "minute": 52}
